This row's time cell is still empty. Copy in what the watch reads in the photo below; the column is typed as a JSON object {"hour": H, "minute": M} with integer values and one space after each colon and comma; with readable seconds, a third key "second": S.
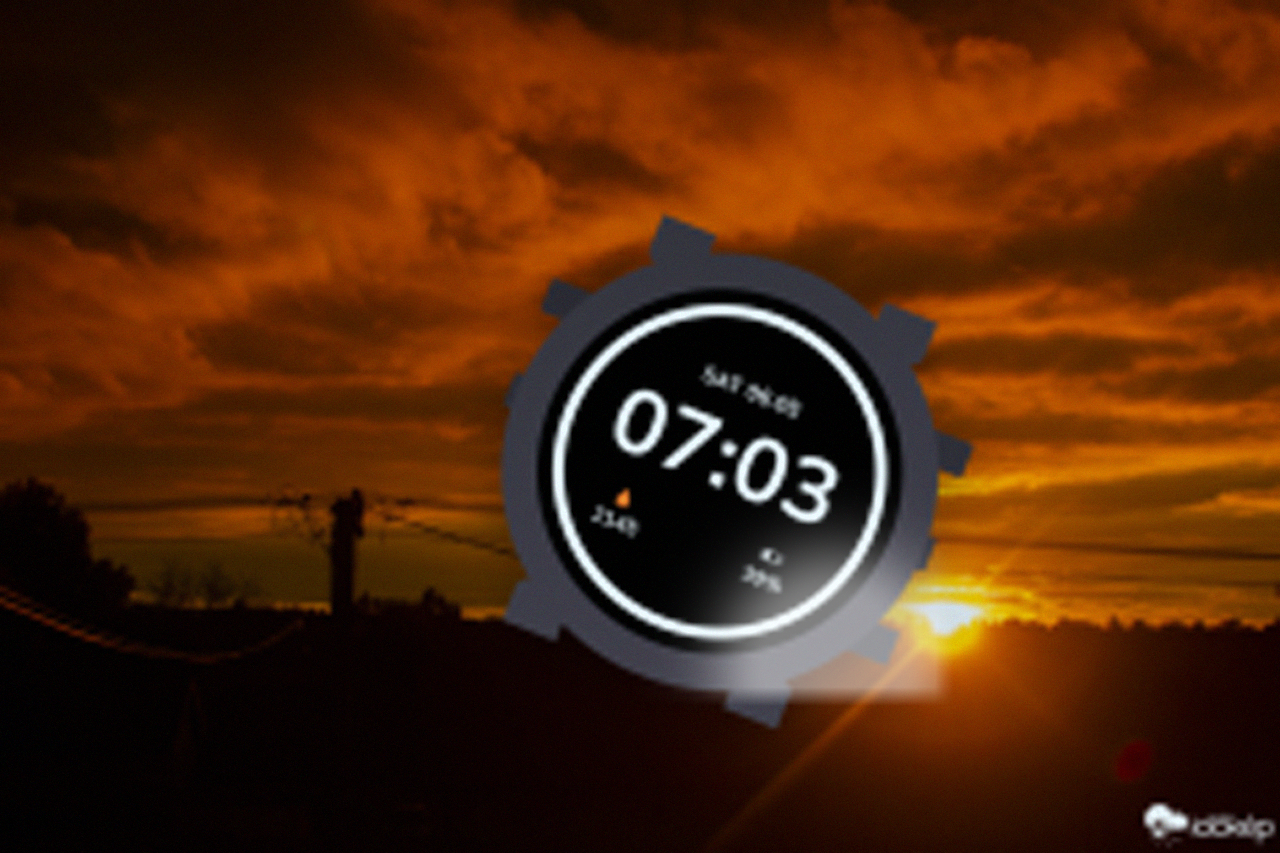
{"hour": 7, "minute": 3}
